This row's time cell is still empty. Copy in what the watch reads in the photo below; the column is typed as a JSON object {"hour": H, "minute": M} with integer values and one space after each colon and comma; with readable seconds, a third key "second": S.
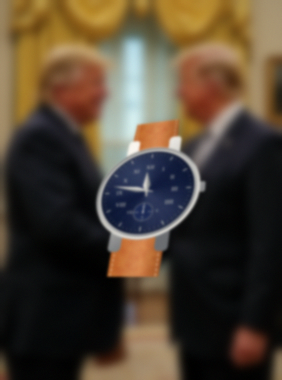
{"hour": 11, "minute": 47}
